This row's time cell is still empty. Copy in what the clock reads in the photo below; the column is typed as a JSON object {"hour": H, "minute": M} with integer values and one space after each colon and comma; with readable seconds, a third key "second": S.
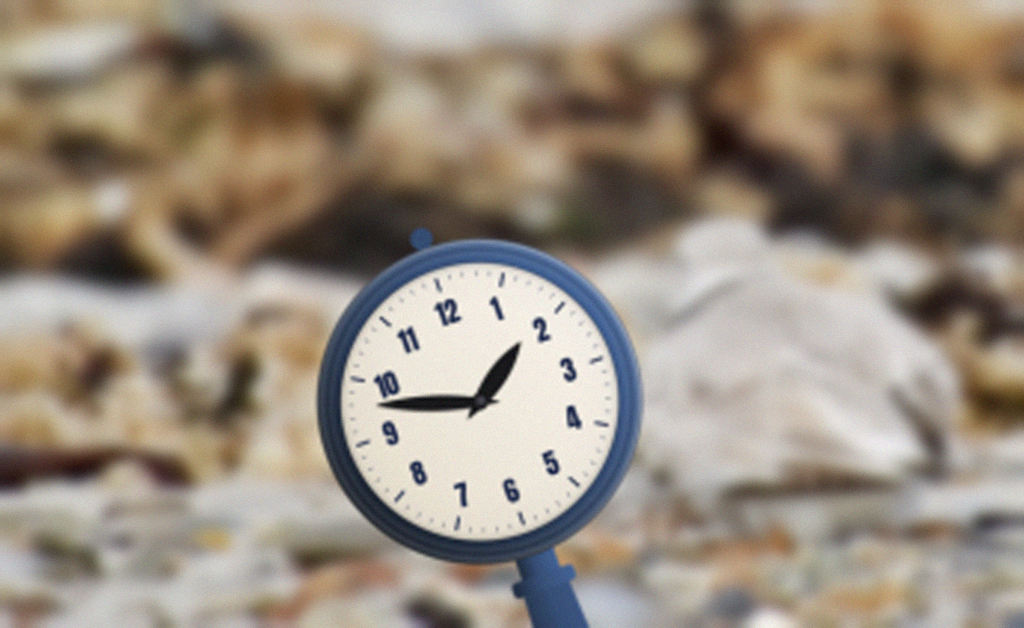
{"hour": 1, "minute": 48}
